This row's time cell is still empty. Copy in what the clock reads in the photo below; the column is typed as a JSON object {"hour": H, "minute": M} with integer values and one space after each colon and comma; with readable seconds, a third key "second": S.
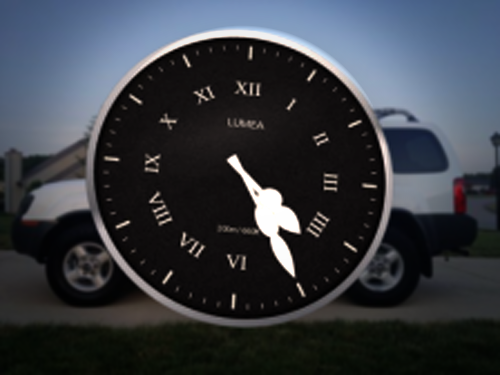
{"hour": 4, "minute": 25}
